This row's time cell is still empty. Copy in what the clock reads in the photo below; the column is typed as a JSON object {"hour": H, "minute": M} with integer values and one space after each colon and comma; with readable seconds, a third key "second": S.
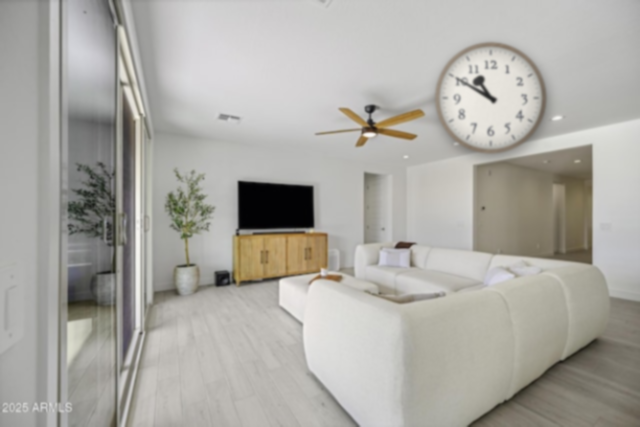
{"hour": 10, "minute": 50}
